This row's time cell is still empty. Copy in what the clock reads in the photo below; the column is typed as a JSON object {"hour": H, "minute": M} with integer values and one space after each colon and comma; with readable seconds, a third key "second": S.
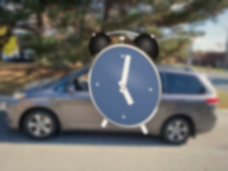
{"hour": 5, "minute": 2}
